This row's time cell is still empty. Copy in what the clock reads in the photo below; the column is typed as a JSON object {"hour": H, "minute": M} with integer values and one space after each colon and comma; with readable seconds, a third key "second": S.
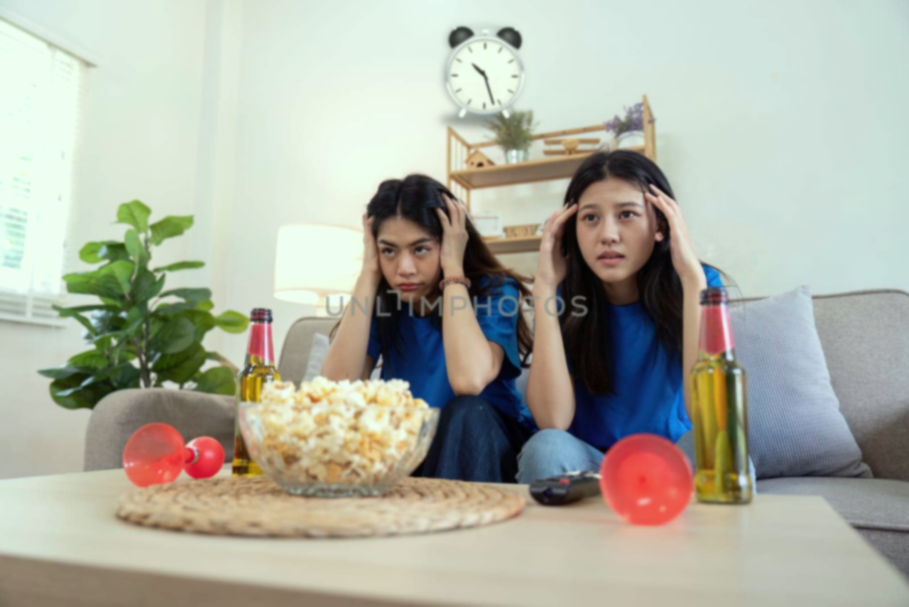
{"hour": 10, "minute": 27}
